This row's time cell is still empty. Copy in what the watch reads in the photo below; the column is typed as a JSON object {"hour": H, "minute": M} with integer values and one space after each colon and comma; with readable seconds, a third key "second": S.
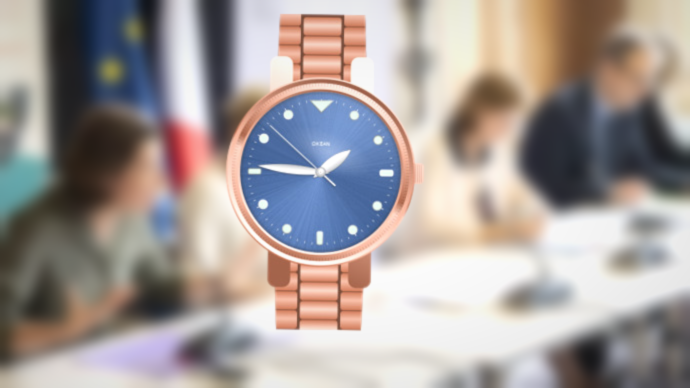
{"hour": 1, "minute": 45, "second": 52}
